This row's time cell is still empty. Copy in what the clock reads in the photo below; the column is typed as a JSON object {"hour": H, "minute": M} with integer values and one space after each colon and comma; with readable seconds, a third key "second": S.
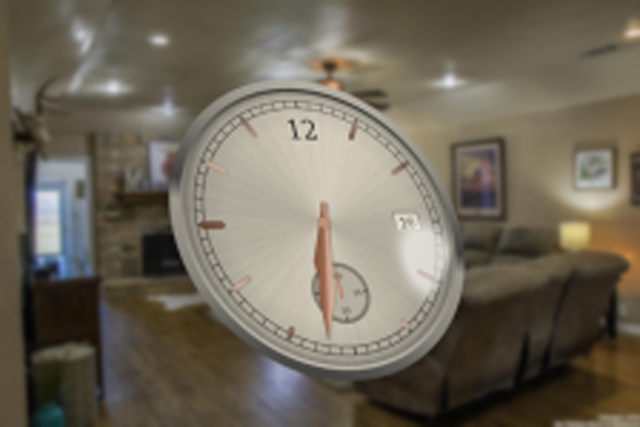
{"hour": 6, "minute": 32}
